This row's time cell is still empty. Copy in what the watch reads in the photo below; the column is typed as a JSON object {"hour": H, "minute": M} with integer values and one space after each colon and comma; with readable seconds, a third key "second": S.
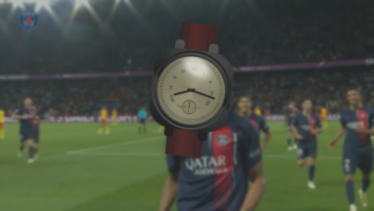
{"hour": 8, "minute": 17}
